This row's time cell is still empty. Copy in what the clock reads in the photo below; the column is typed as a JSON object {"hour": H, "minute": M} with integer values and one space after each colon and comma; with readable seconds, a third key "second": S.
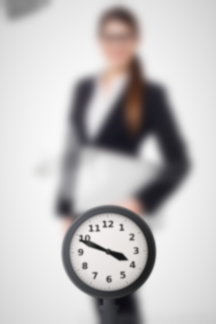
{"hour": 3, "minute": 49}
